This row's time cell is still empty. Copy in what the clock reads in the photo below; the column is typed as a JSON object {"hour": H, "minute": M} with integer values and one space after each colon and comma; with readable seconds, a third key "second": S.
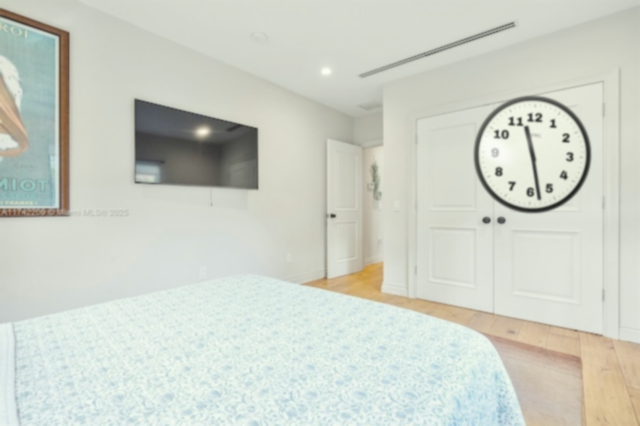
{"hour": 11, "minute": 28}
